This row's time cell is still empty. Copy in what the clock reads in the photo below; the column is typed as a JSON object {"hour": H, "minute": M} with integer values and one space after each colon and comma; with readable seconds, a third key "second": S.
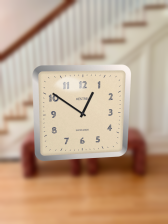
{"hour": 12, "minute": 51}
